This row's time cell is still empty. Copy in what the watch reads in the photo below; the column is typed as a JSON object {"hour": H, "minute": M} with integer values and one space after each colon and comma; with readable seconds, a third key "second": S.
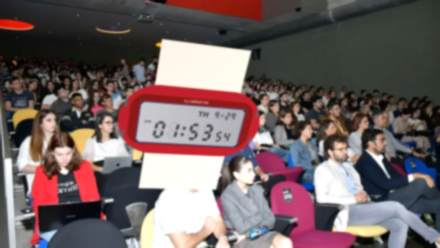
{"hour": 1, "minute": 53, "second": 54}
